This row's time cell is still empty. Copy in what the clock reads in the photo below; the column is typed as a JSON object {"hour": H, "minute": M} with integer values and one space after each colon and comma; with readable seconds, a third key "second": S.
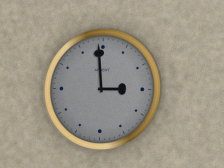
{"hour": 2, "minute": 59}
